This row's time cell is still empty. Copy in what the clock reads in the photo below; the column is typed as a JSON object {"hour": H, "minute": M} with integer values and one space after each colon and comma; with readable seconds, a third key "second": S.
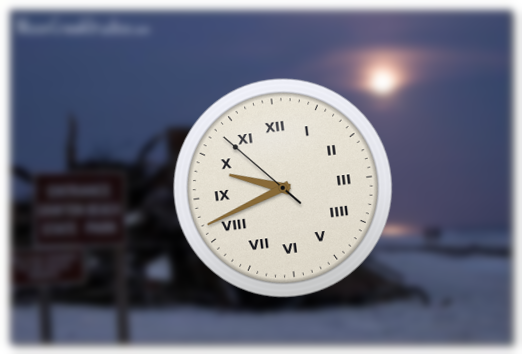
{"hour": 9, "minute": 41, "second": 53}
